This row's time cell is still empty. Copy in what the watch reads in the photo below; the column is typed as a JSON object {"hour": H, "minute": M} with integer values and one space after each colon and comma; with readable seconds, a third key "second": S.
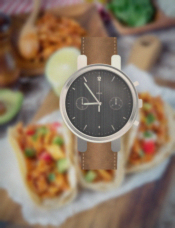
{"hour": 8, "minute": 54}
